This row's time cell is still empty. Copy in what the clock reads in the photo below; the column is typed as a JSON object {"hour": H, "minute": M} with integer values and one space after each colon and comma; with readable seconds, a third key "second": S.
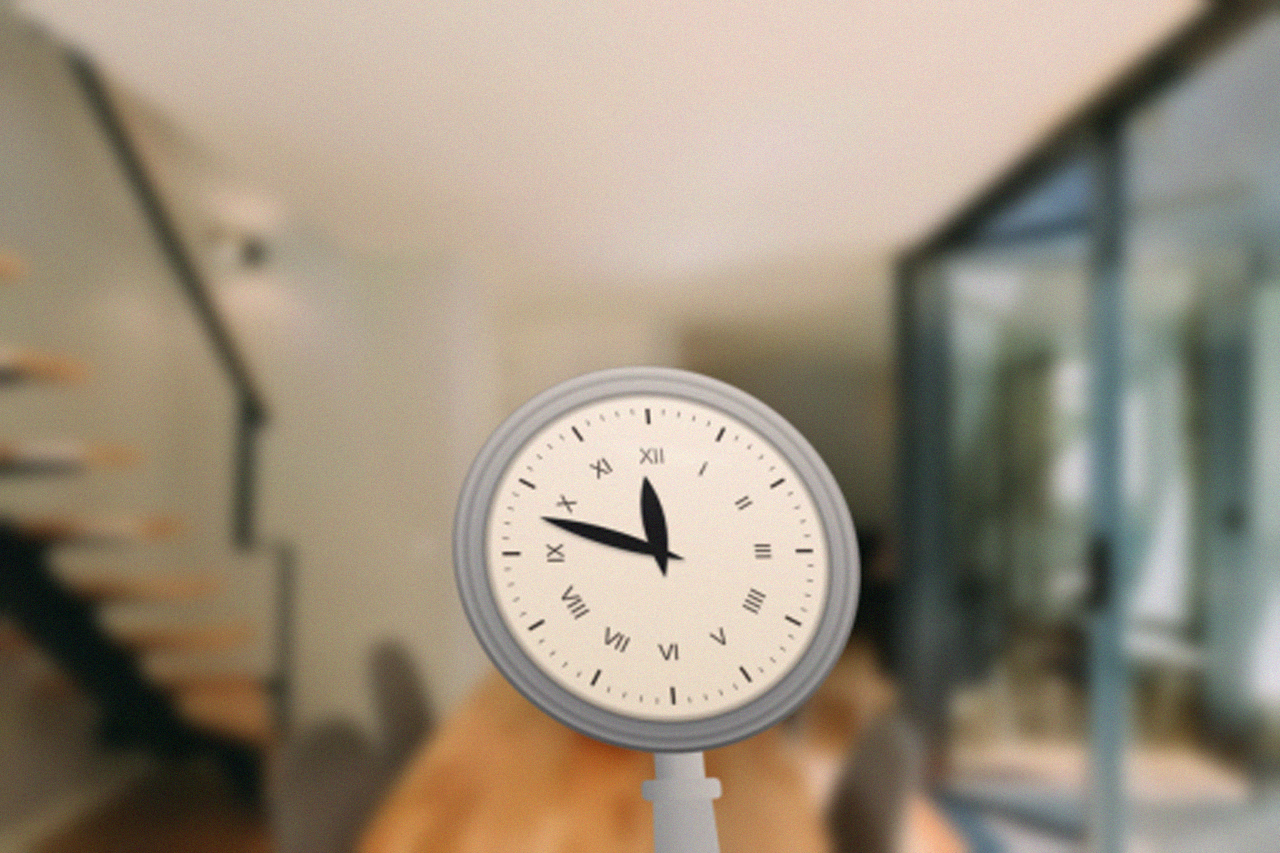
{"hour": 11, "minute": 48}
